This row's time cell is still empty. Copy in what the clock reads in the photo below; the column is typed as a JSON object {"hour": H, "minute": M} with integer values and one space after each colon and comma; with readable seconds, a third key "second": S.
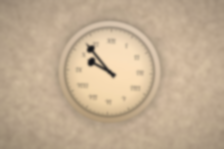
{"hour": 9, "minute": 53}
